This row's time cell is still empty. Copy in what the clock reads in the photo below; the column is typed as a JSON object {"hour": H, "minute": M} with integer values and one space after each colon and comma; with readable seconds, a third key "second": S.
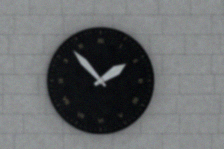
{"hour": 1, "minute": 53}
